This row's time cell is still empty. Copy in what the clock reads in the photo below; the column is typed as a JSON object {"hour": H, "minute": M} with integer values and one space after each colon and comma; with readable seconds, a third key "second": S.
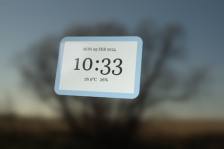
{"hour": 10, "minute": 33}
